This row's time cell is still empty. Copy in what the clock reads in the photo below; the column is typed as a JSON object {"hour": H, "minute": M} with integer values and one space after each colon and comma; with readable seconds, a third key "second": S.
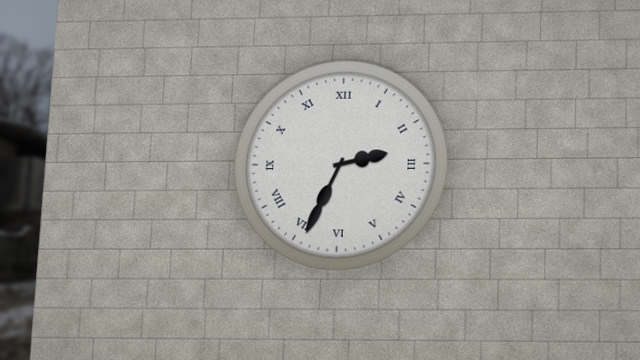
{"hour": 2, "minute": 34}
